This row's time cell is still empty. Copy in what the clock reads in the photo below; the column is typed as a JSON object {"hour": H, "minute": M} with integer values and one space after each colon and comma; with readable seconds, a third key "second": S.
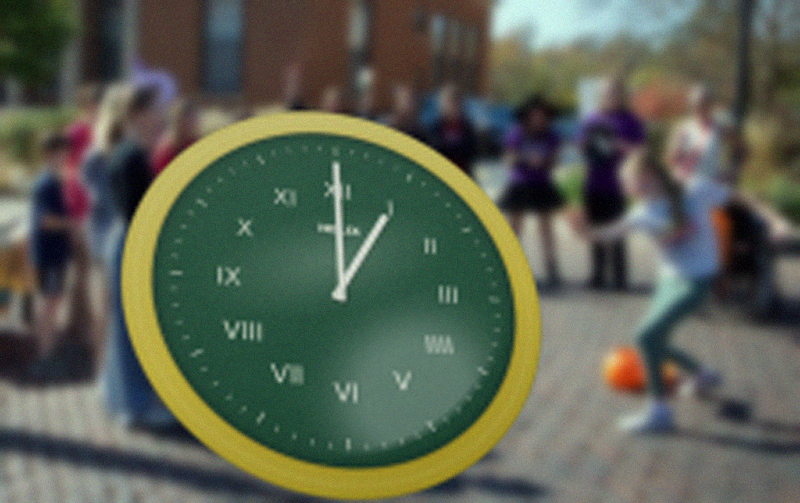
{"hour": 1, "minute": 0}
